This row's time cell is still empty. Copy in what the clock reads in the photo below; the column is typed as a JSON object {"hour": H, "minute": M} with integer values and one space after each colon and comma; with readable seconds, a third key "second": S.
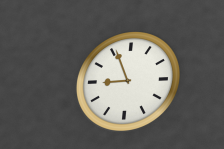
{"hour": 8, "minute": 56}
